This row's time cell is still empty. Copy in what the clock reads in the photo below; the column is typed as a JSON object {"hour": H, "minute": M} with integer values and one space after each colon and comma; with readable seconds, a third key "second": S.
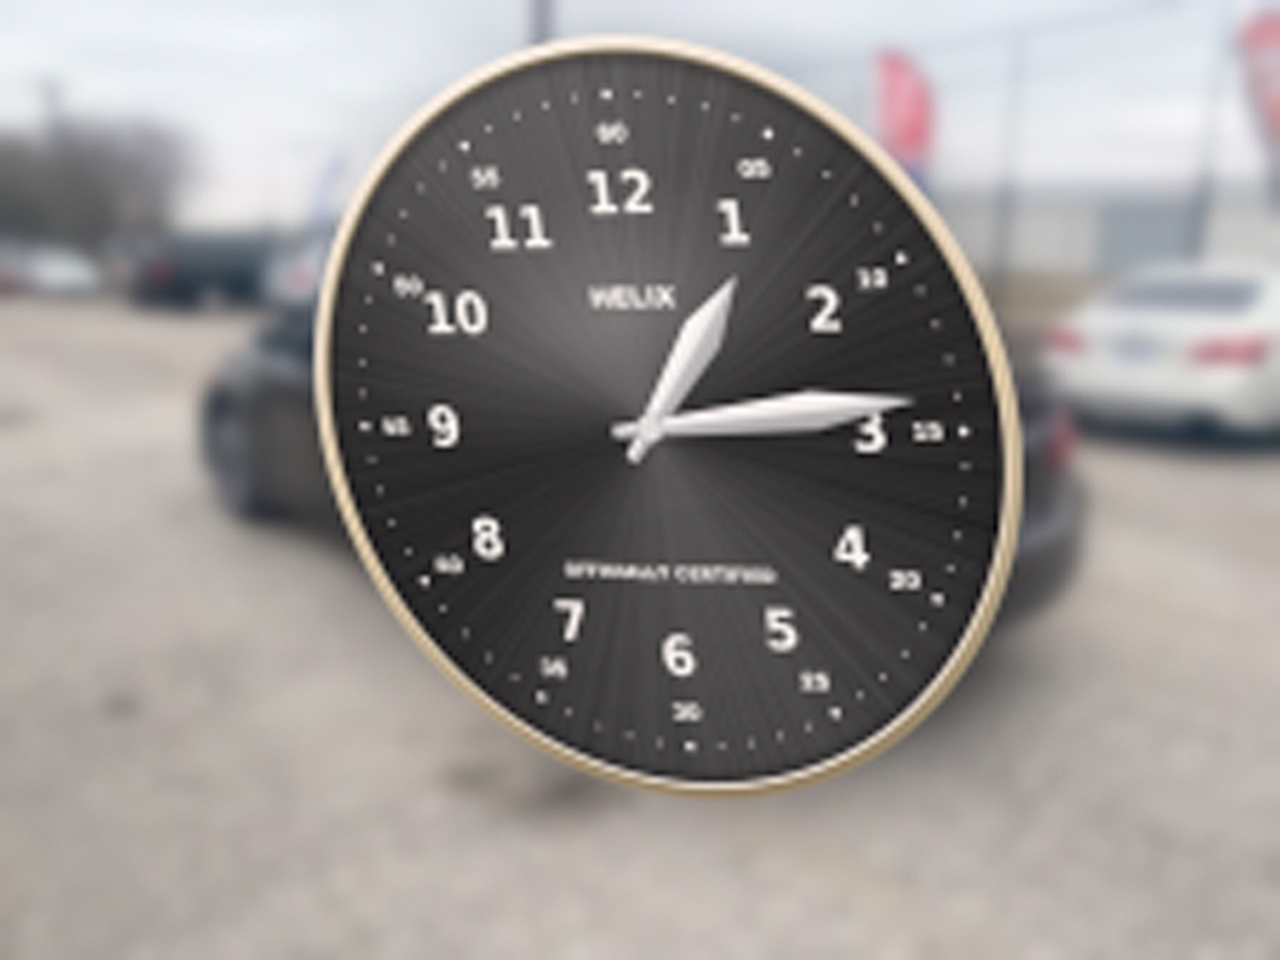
{"hour": 1, "minute": 14}
